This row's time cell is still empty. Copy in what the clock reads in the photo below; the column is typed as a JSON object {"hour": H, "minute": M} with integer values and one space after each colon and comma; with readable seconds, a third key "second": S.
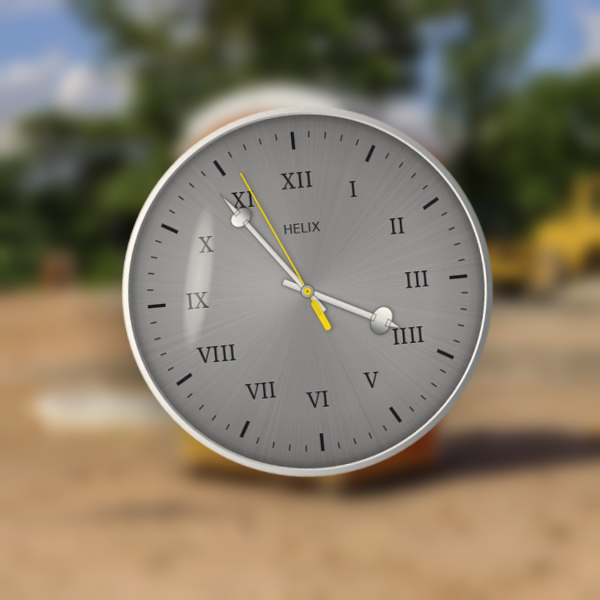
{"hour": 3, "minute": 53, "second": 56}
